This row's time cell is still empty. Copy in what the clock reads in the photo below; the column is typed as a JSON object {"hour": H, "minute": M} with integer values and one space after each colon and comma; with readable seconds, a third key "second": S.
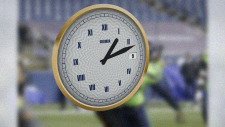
{"hour": 1, "minute": 12}
